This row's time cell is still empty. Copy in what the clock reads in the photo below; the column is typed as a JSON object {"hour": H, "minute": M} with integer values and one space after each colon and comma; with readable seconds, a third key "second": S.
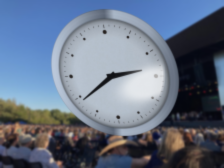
{"hour": 2, "minute": 39}
